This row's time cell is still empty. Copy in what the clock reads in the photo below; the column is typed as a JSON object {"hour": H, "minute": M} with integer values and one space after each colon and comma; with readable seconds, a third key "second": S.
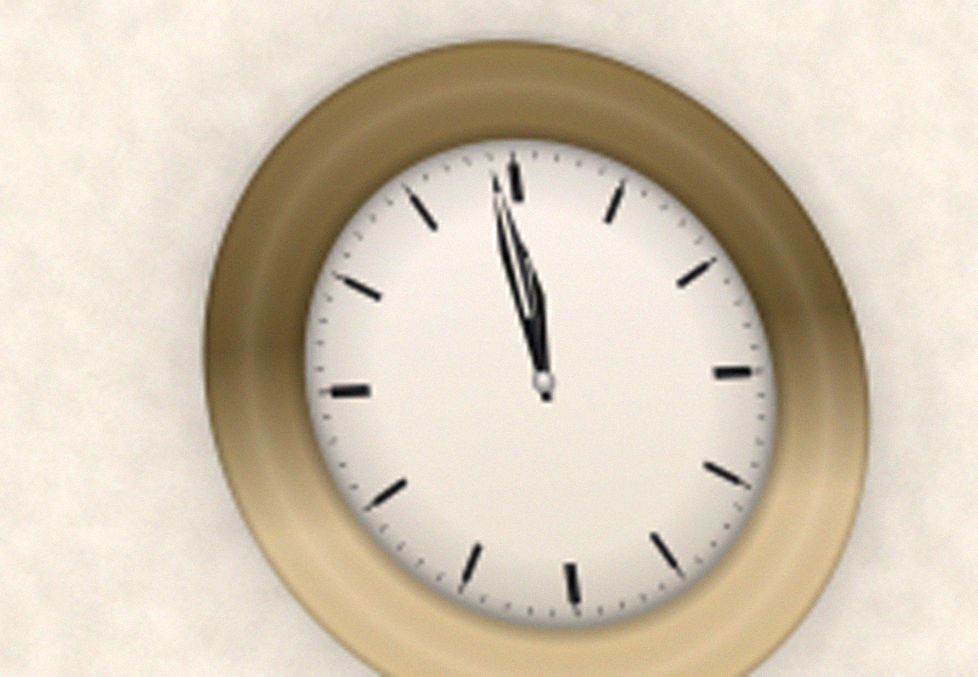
{"hour": 11, "minute": 59}
